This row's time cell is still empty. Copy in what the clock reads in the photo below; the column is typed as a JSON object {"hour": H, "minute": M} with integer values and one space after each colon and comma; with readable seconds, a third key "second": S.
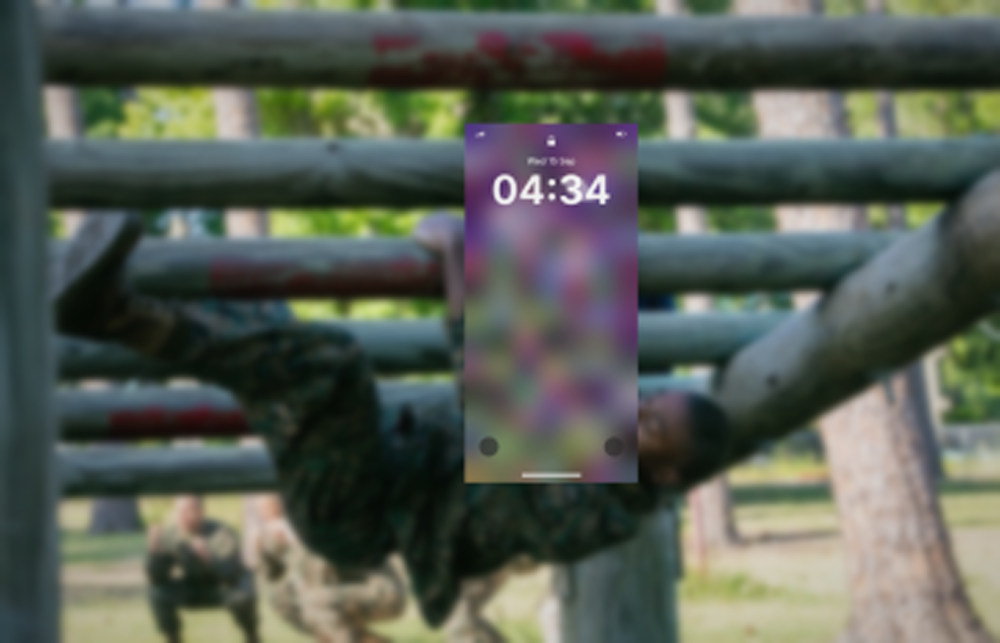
{"hour": 4, "minute": 34}
